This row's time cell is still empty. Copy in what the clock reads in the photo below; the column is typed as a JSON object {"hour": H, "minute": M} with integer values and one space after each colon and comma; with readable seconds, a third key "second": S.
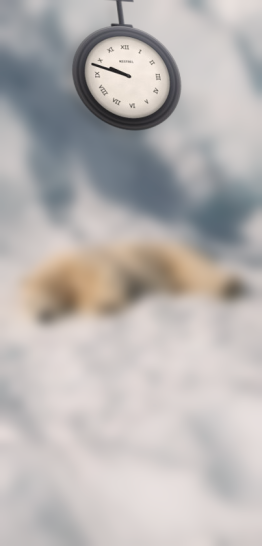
{"hour": 9, "minute": 48}
